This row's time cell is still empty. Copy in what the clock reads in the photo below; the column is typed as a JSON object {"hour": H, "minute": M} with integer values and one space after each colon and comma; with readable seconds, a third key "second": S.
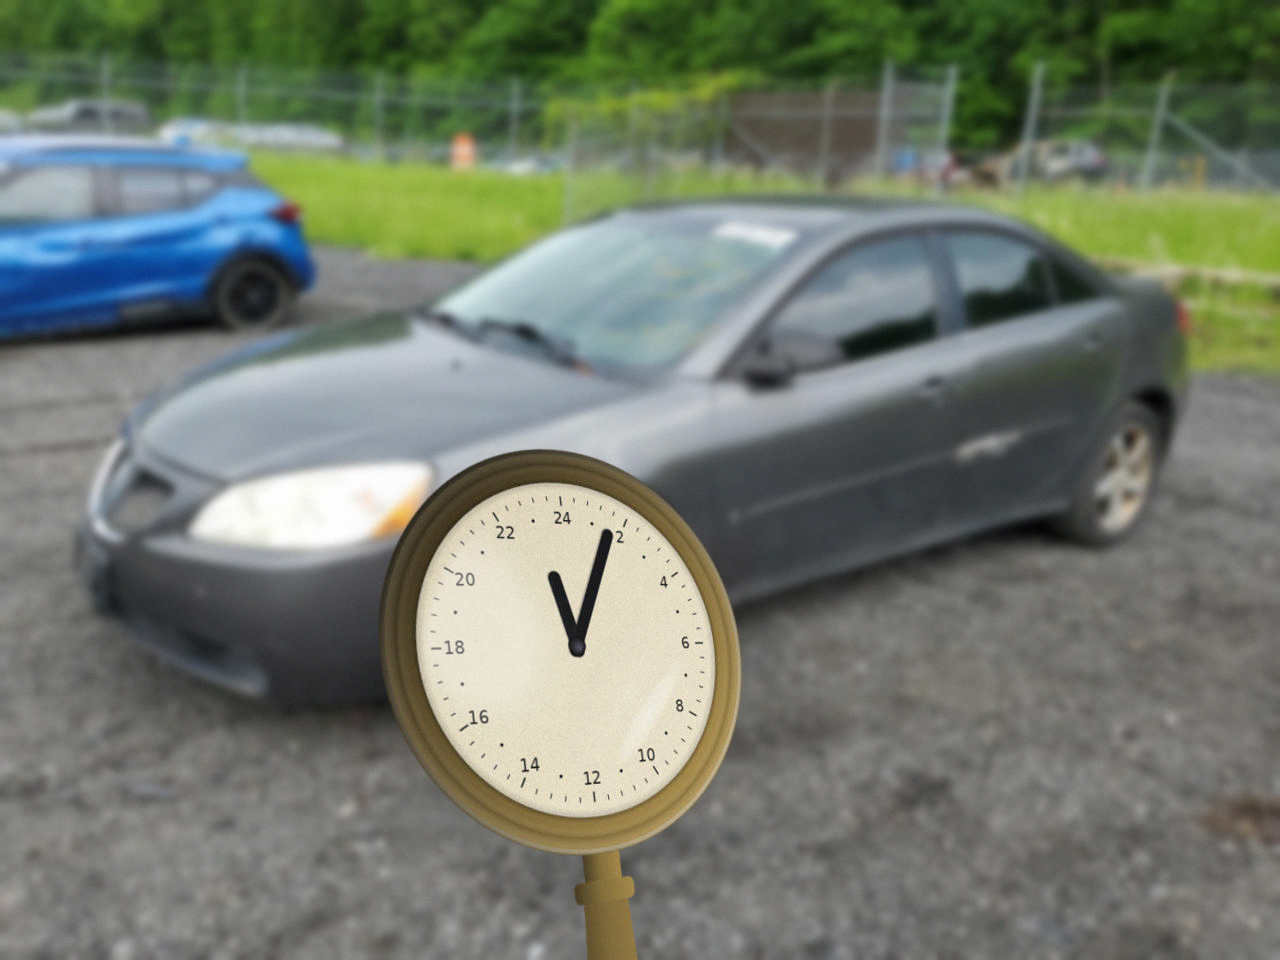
{"hour": 23, "minute": 4}
